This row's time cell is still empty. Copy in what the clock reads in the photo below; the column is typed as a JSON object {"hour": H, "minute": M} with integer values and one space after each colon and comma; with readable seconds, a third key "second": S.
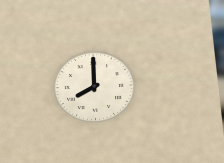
{"hour": 8, "minute": 0}
